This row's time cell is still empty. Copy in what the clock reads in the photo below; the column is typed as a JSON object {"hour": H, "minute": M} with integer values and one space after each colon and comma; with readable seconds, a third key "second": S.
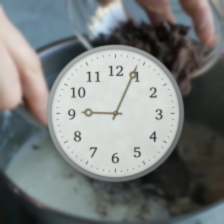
{"hour": 9, "minute": 4}
